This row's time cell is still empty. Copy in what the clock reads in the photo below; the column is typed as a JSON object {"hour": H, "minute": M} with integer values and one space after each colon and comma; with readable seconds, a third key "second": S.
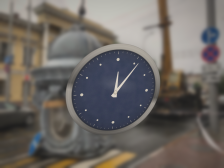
{"hour": 12, "minute": 6}
